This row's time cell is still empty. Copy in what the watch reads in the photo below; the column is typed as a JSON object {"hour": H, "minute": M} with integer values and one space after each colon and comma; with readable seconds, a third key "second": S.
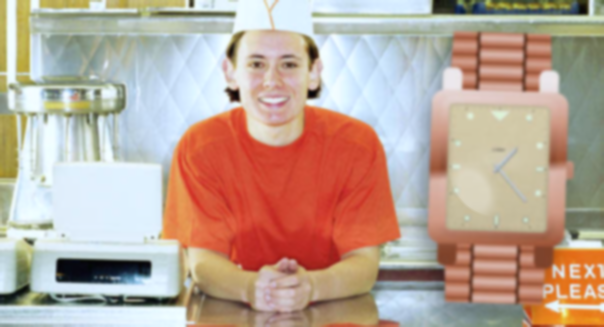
{"hour": 1, "minute": 23}
